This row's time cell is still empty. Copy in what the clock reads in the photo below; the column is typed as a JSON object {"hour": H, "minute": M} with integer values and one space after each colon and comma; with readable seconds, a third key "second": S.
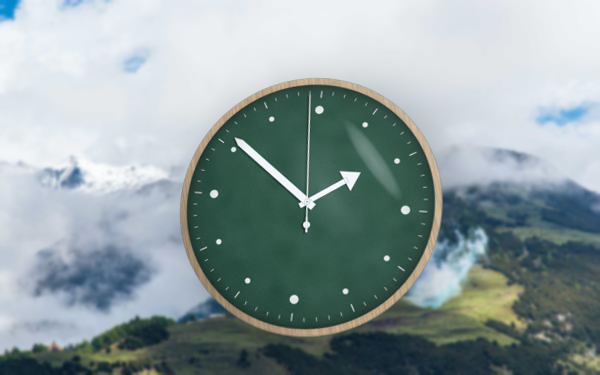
{"hour": 1, "minute": 50, "second": 59}
